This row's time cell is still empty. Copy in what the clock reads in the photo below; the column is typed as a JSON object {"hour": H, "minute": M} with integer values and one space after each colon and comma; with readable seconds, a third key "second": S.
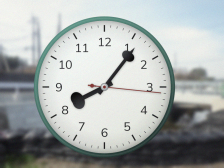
{"hour": 8, "minute": 6, "second": 16}
